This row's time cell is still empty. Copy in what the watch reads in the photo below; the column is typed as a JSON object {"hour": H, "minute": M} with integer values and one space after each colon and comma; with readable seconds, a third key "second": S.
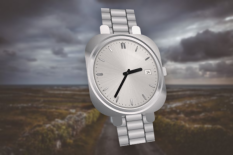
{"hour": 2, "minute": 36}
